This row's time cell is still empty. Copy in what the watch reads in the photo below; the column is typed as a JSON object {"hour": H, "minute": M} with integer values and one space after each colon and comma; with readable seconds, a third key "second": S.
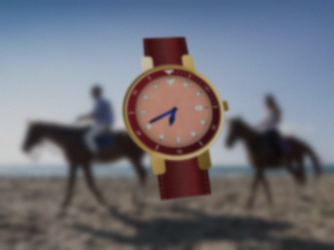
{"hour": 6, "minute": 41}
